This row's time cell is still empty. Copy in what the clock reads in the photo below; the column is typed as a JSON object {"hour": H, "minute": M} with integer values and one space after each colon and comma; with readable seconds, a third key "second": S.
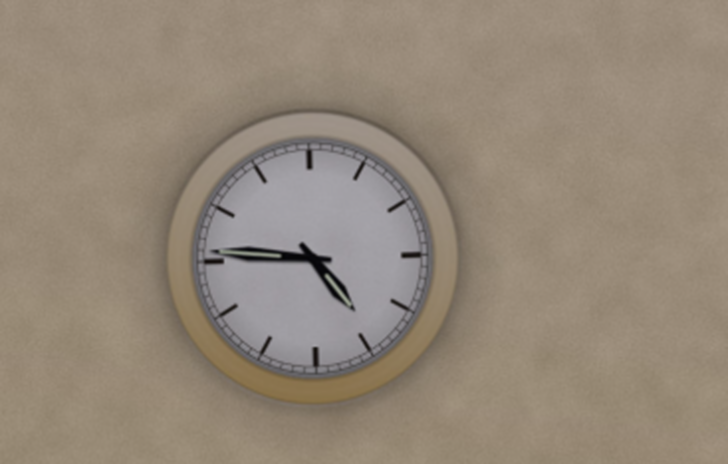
{"hour": 4, "minute": 46}
